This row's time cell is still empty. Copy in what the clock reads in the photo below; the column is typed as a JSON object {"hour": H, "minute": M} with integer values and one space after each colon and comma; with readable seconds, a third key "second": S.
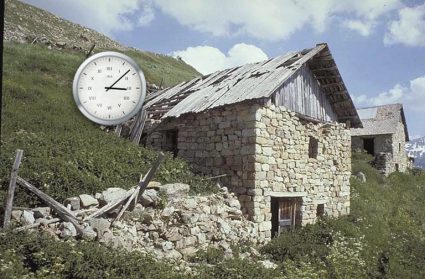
{"hour": 3, "minute": 8}
